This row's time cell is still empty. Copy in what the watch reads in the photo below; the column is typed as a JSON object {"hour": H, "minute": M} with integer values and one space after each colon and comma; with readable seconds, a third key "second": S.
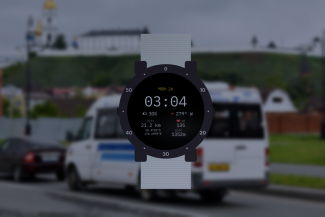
{"hour": 3, "minute": 4}
